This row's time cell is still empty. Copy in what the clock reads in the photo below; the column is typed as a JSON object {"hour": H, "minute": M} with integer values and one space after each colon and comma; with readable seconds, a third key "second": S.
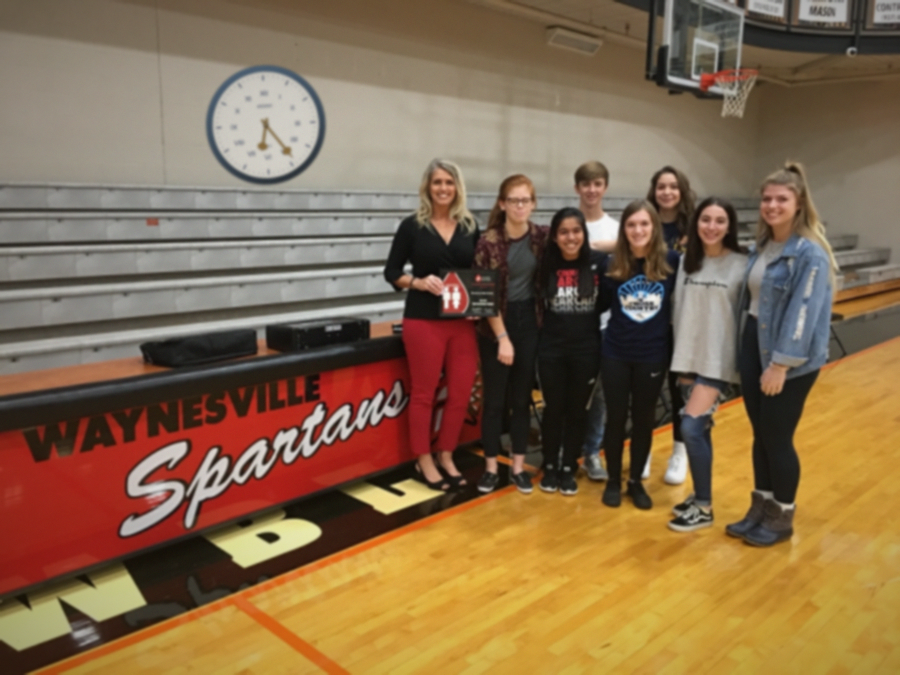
{"hour": 6, "minute": 24}
